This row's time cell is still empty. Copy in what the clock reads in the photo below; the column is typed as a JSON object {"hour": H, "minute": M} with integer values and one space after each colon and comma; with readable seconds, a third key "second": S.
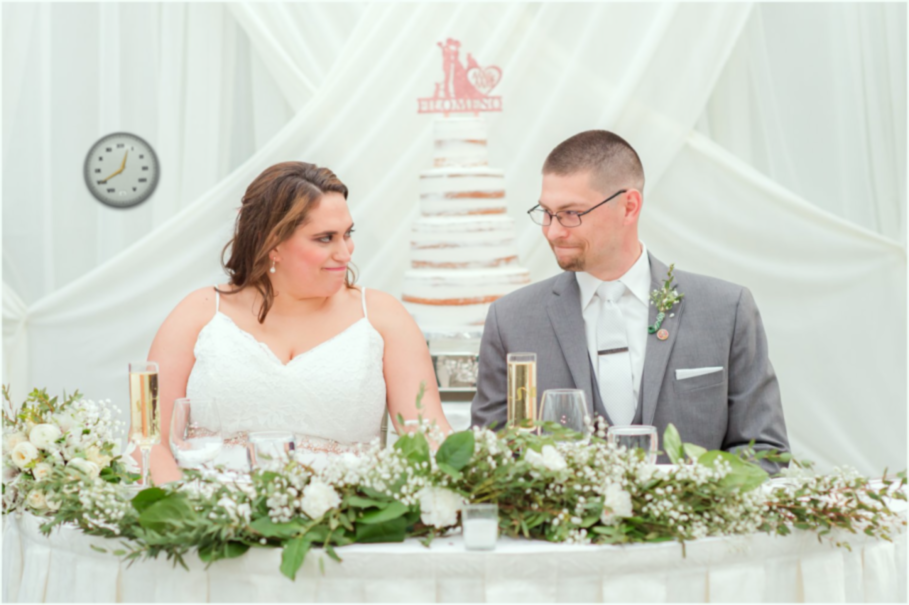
{"hour": 12, "minute": 40}
